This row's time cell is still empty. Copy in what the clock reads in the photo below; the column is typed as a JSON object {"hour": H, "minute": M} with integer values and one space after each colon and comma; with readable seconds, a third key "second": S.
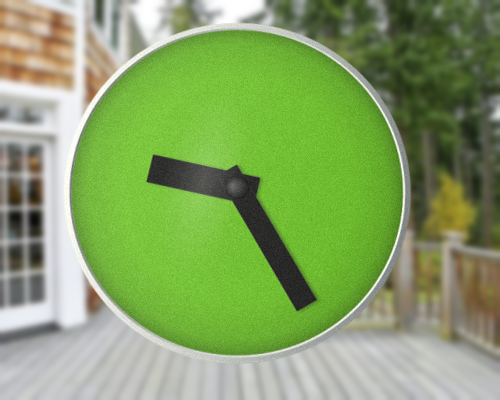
{"hour": 9, "minute": 25}
